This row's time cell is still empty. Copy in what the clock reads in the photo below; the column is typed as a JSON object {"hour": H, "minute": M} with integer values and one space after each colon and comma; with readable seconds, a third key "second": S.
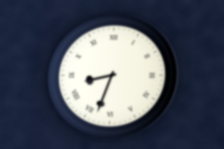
{"hour": 8, "minute": 33}
